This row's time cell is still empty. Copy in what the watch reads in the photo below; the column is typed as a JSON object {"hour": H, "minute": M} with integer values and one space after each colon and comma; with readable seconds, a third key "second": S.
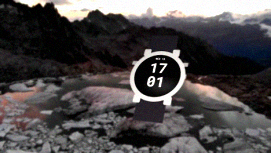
{"hour": 17, "minute": 1}
